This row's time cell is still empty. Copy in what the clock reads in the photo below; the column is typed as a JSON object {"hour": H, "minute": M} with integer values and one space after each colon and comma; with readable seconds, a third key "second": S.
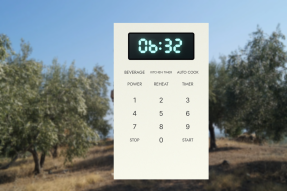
{"hour": 6, "minute": 32}
